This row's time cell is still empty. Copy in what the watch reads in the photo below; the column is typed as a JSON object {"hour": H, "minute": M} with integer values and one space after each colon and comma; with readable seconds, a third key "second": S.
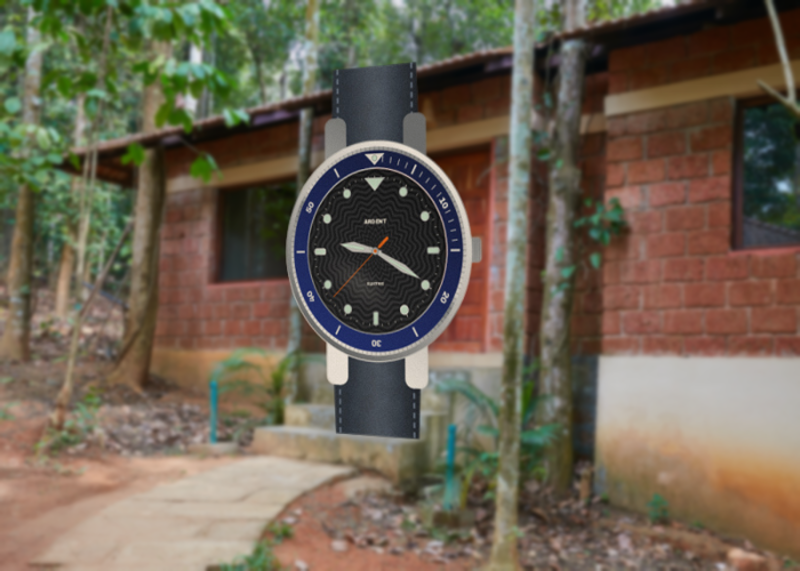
{"hour": 9, "minute": 19, "second": 38}
